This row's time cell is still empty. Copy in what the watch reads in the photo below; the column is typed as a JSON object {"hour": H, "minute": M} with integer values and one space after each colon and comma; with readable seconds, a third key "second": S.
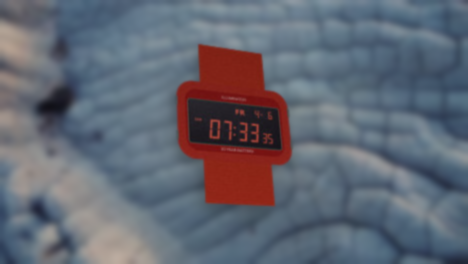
{"hour": 7, "minute": 33}
